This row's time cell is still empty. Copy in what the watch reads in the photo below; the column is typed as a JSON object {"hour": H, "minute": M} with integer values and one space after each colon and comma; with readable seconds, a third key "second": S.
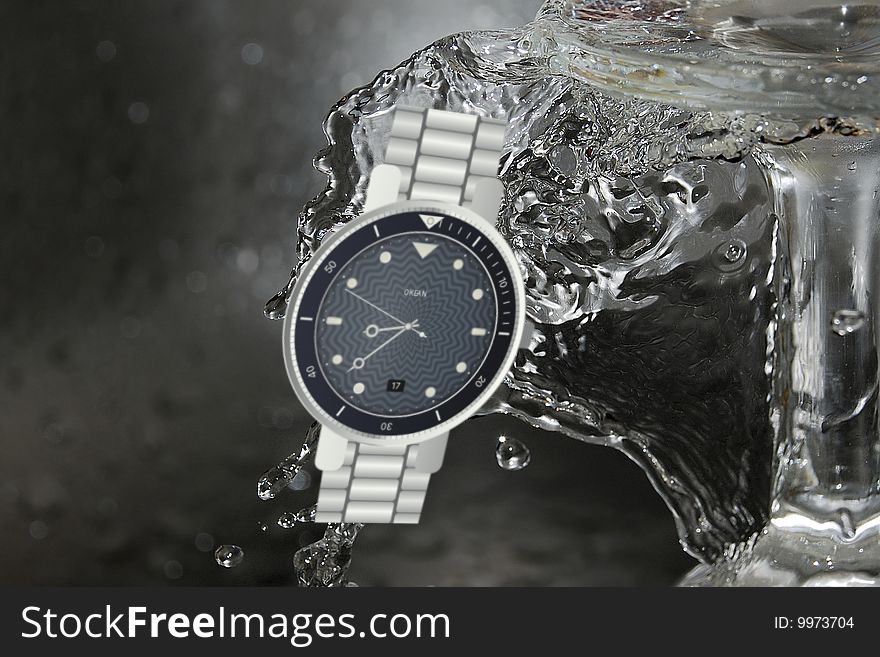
{"hour": 8, "minute": 37, "second": 49}
